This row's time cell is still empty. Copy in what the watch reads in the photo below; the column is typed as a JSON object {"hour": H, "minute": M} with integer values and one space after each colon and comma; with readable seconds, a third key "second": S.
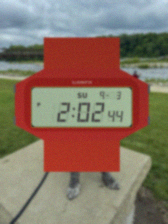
{"hour": 2, "minute": 2, "second": 44}
